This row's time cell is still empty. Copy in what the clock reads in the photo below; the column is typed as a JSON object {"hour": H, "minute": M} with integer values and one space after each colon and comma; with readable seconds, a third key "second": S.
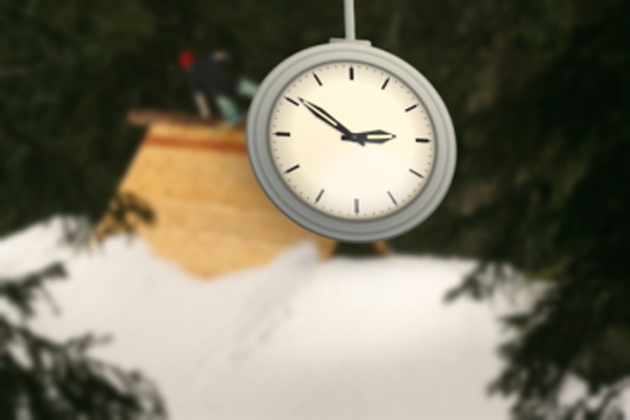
{"hour": 2, "minute": 51}
